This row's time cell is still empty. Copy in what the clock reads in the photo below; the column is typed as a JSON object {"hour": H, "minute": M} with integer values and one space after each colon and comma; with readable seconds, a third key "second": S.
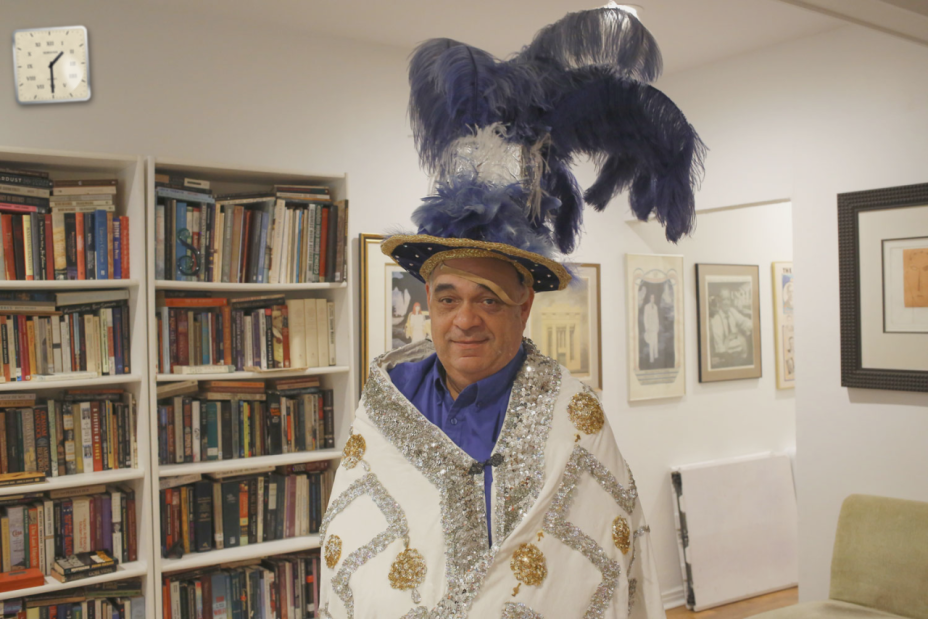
{"hour": 1, "minute": 30}
